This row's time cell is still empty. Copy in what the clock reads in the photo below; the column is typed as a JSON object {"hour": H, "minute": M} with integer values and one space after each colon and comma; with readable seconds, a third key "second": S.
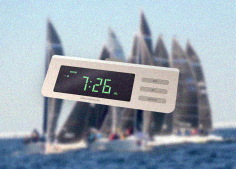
{"hour": 7, "minute": 26}
